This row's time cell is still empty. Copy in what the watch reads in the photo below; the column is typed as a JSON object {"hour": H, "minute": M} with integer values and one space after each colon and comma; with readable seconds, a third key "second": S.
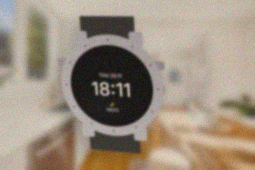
{"hour": 18, "minute": 11}
